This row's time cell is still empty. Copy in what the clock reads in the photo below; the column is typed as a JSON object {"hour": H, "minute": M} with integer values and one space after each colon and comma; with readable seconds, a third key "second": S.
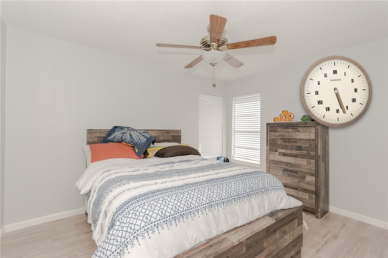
{"hour": 5, "minute": 27}
